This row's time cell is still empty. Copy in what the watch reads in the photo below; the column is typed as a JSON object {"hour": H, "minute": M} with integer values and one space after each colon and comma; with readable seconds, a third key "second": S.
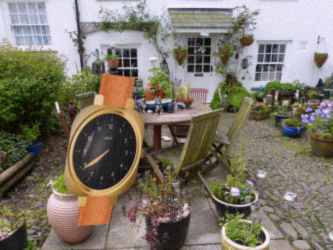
{"hour": 7, "minute": 39}
